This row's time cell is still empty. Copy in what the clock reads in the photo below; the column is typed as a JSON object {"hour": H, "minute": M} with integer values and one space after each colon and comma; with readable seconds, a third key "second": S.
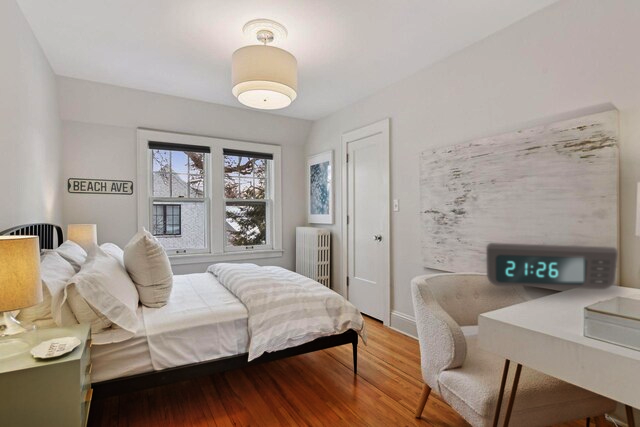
{"hour": 21, "minute": 26}
